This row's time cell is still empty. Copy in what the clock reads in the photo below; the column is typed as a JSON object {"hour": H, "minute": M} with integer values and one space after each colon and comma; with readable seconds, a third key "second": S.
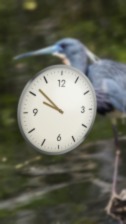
{"hour": 9, "minute": 52}
